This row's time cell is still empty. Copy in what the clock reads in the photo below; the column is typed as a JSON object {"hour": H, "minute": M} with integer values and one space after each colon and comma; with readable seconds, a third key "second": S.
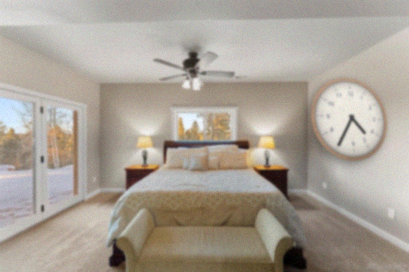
{"hour": 4, "minute": 35}
